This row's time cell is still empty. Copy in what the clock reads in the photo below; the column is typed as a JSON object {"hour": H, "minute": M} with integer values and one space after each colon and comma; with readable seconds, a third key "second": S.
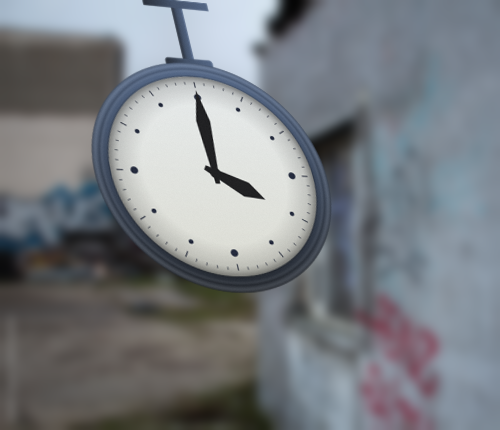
{"hour": 4, "minute": 0}
